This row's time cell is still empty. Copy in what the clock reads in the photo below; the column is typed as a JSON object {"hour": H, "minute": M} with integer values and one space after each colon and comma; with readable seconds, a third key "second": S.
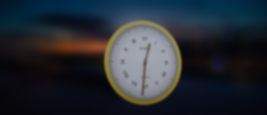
{"hour": 12, "minute": 31}
